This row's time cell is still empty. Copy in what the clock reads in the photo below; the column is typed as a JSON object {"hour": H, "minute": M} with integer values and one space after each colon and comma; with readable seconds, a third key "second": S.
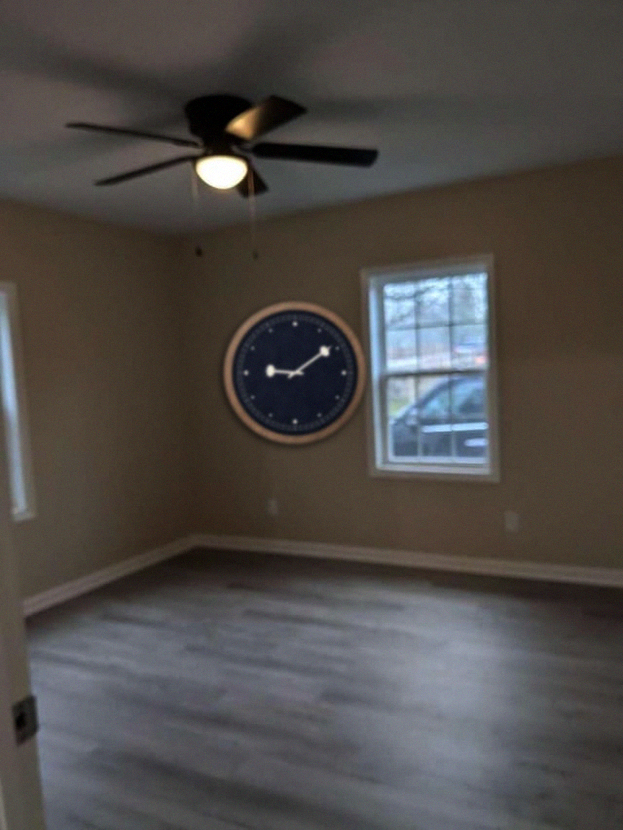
{"hour": 9, "minute": 9}
